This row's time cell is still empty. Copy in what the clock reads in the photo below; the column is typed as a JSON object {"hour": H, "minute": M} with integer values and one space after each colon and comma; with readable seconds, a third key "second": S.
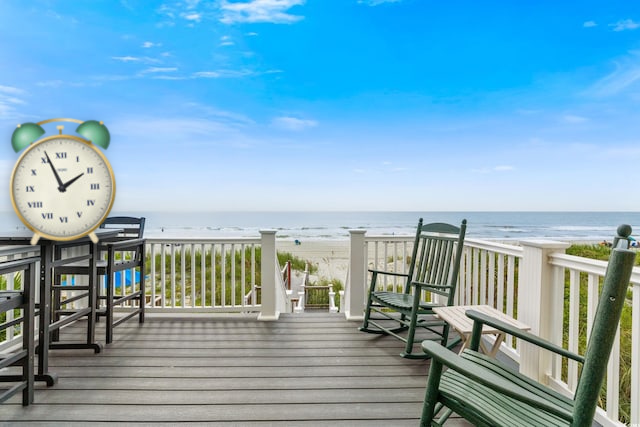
{"hour": 1, "minute": 56}
